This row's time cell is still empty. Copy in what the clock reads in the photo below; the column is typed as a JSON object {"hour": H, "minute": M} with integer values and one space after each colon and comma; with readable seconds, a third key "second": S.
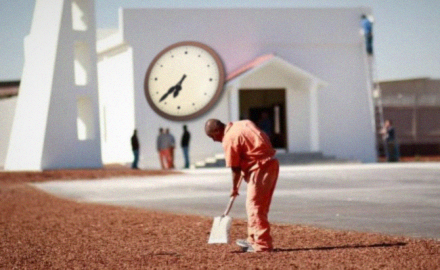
{"hour": 6, "minute": 37}
